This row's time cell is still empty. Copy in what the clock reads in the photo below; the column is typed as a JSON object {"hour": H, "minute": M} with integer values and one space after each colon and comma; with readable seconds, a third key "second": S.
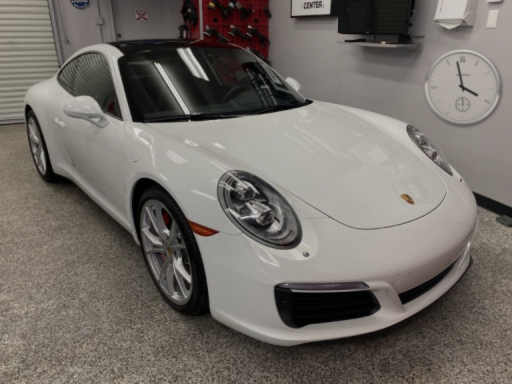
{"hour": 3, "minute": 58}
